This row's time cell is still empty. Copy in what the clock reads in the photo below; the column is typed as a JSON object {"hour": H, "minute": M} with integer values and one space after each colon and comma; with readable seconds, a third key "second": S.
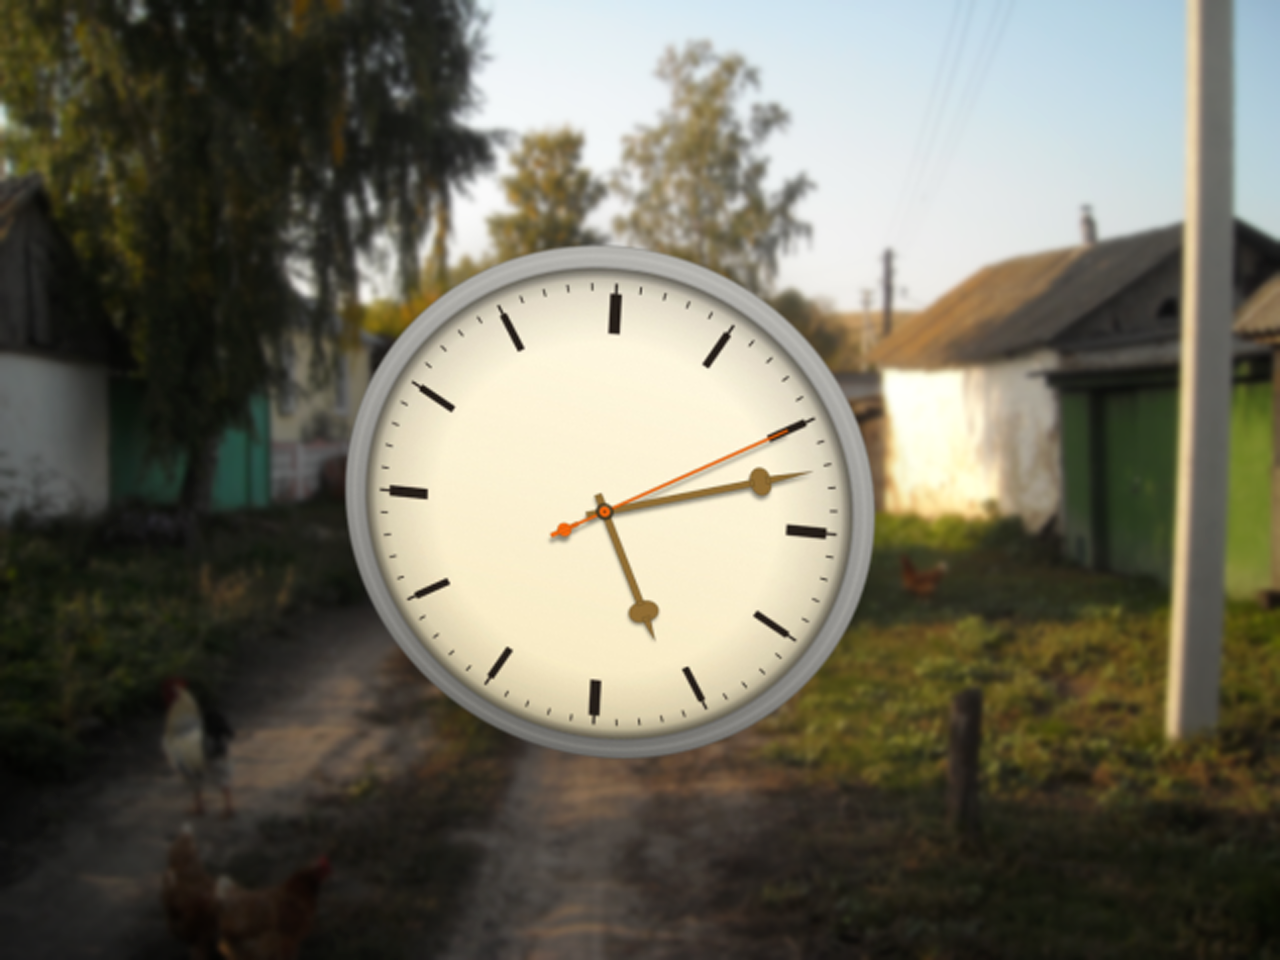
{"hour": 5, "minute": 12, "second": 10}
